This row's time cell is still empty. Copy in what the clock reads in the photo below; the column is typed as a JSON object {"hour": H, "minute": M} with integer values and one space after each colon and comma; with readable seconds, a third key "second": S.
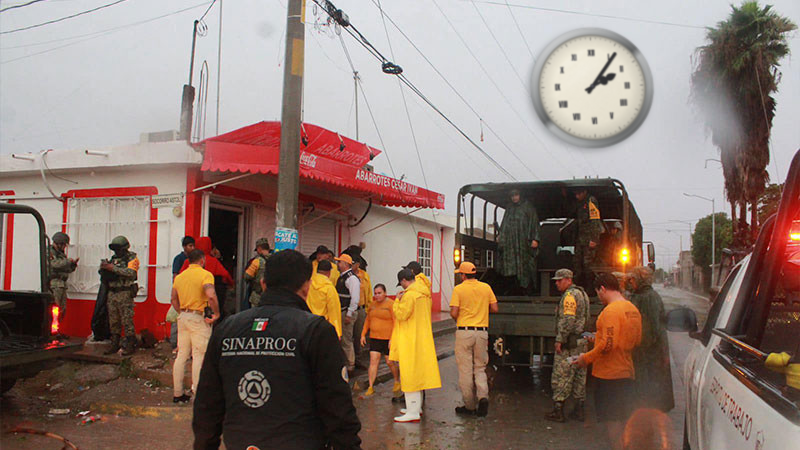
{"hour": 2, "minute": 6}
